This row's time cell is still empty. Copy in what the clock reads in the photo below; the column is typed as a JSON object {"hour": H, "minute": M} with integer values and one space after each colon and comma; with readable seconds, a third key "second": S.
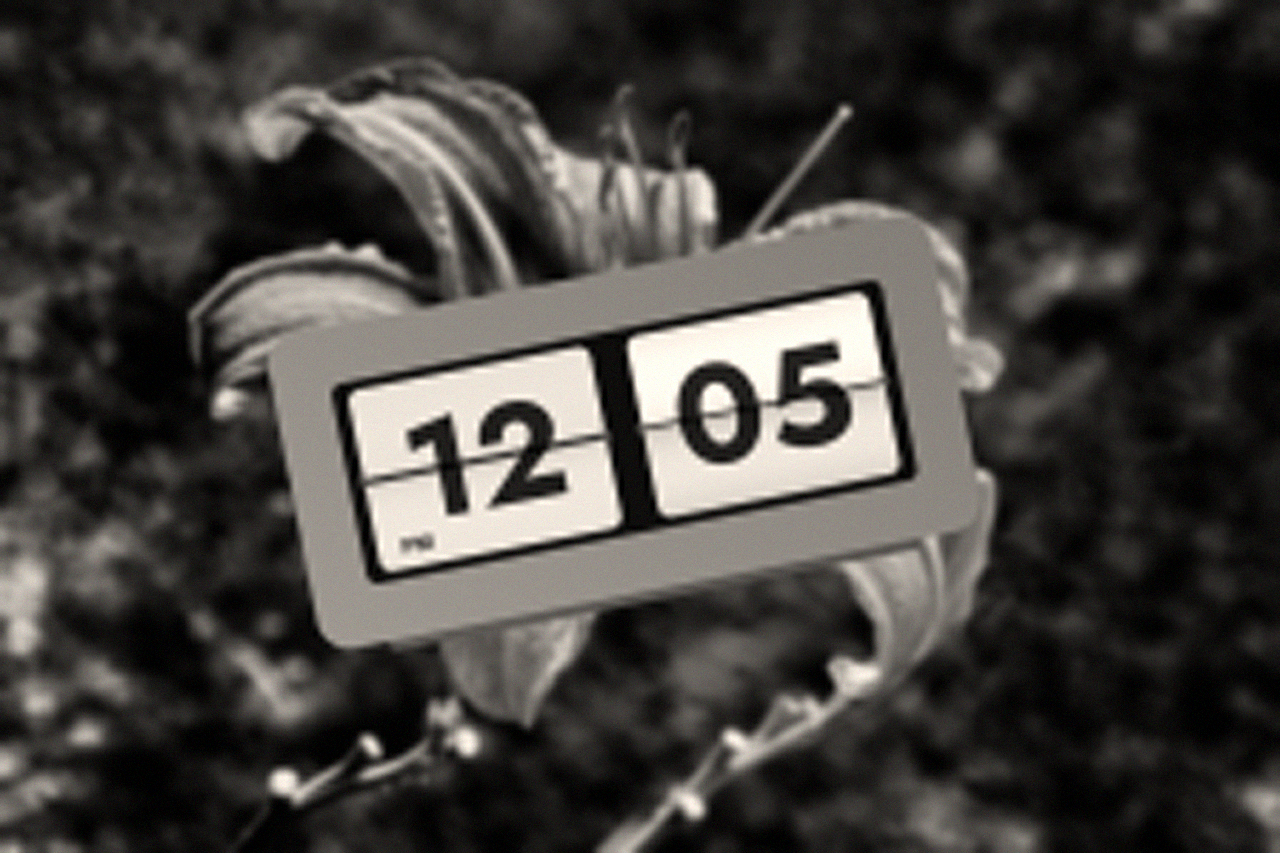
{"hour": 12, "minute": 5}
